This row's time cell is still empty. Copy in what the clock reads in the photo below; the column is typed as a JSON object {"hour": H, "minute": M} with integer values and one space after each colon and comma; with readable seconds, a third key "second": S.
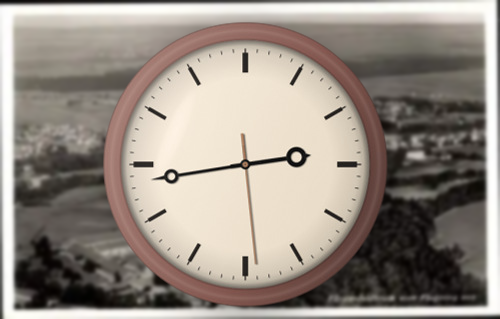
{"hour": 2, "minute": 43, "second": 29}
